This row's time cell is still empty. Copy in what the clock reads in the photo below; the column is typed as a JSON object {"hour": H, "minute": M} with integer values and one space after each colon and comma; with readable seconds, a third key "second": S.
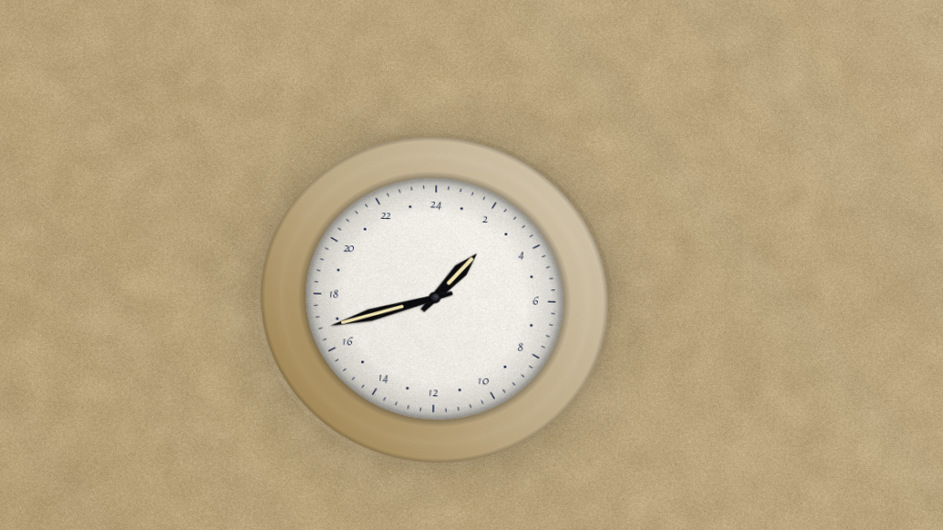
{"hour": 2, "minute": 42}
